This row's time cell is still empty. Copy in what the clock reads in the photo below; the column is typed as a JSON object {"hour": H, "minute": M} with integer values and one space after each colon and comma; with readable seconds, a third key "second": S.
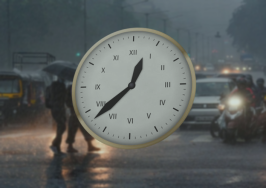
{"hour": 12, "minute": 38}
